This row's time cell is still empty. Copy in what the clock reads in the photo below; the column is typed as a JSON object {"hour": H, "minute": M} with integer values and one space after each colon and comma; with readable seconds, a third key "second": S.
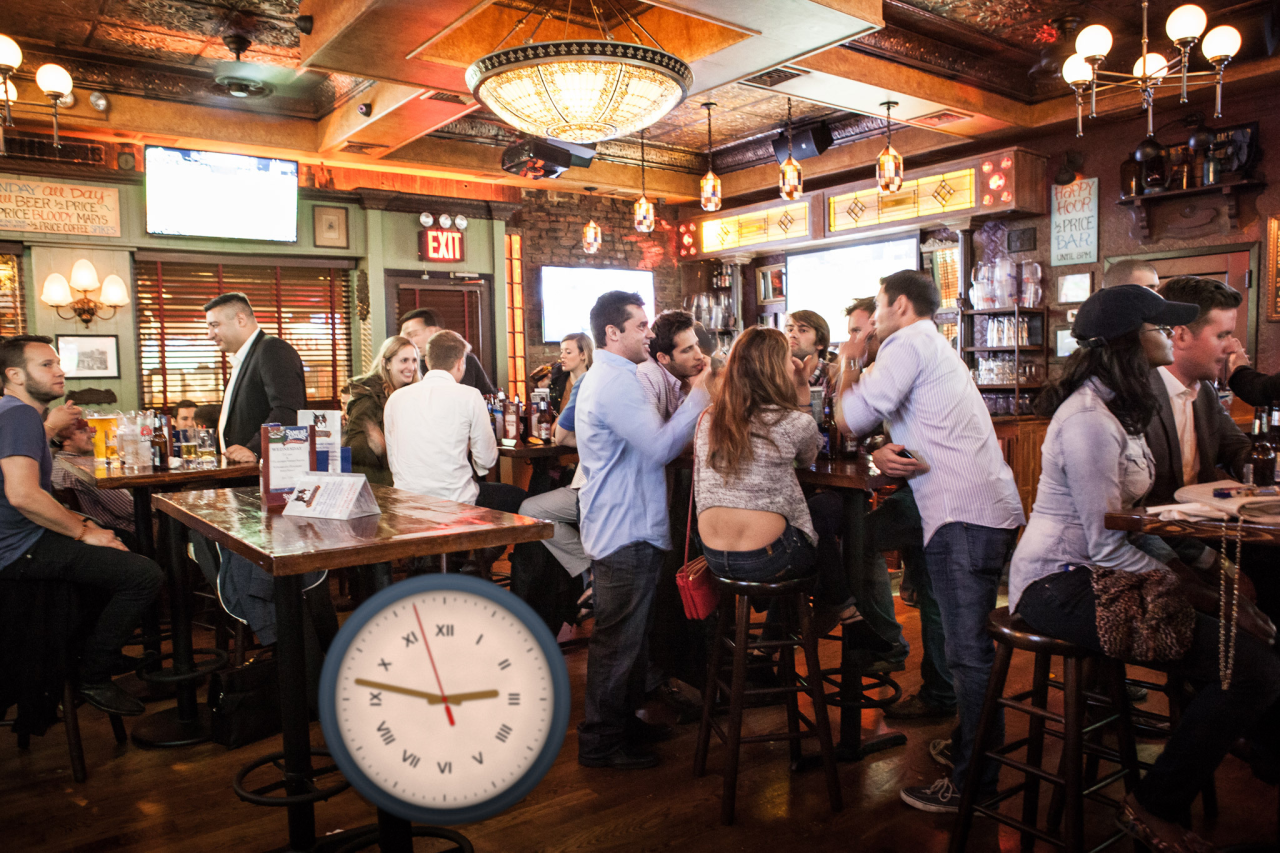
{"hour": 2, "minute": 46, "second": 57}
